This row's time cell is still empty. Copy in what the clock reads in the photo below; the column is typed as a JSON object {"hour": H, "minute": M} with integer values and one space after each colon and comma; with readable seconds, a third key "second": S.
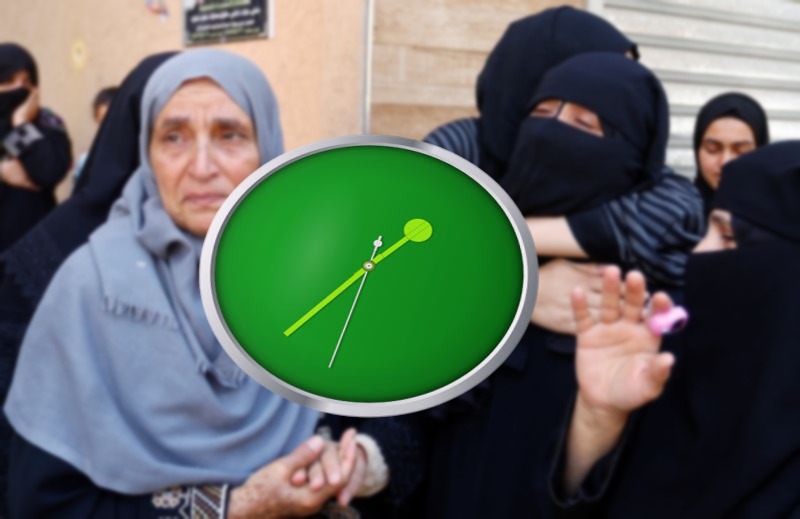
{"hour": 1, "minute": 37, "second": 33}
